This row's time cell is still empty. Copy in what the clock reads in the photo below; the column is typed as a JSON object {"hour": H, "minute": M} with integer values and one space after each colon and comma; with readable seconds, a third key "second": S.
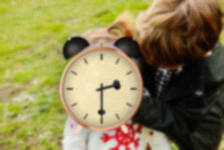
{"hour": 2, "minute": 30}
